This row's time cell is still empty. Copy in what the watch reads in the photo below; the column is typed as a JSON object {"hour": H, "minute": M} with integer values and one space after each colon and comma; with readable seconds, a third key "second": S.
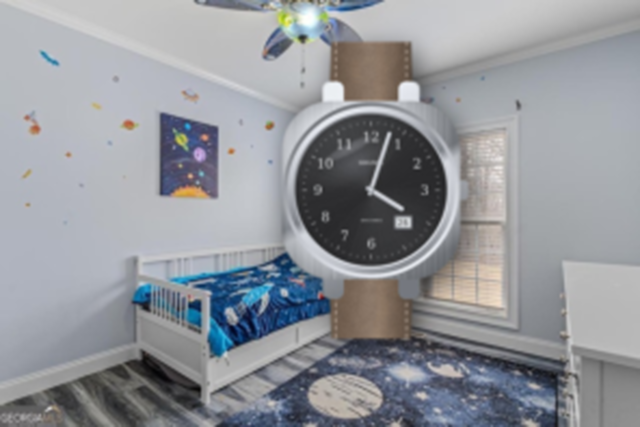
{"hour": 4, "minute": 3}
